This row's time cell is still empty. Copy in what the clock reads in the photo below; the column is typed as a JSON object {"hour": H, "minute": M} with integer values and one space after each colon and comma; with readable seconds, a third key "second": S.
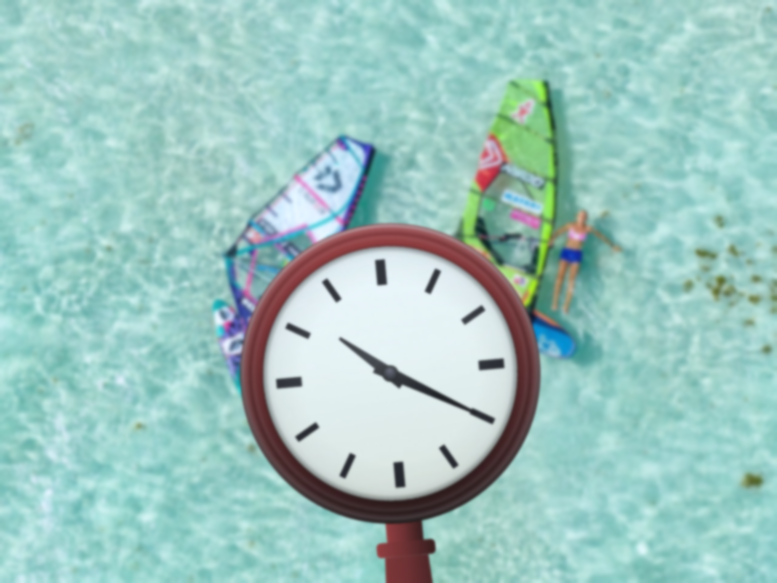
{"hour": 10, "minute": 20}
